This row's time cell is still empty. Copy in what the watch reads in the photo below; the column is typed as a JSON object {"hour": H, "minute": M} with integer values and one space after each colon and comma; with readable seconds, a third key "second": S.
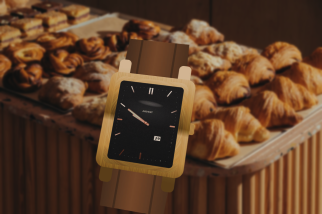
{"hour": 9, "minute": 50}
